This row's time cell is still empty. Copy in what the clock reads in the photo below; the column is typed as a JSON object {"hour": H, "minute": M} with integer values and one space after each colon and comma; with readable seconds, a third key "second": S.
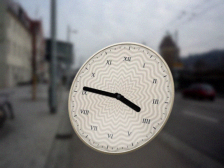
{"hour": 3, "minute": 46}
